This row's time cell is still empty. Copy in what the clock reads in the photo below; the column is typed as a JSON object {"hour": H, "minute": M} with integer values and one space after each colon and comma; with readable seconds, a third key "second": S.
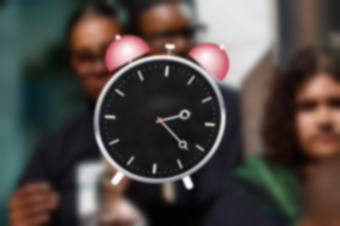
{"hour": 2, "minute": 22}
